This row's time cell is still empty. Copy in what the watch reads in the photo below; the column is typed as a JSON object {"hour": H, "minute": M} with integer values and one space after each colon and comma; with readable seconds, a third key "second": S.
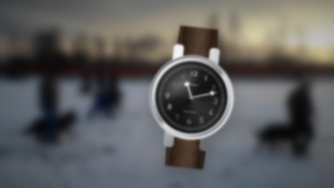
{"hour": 11, "minute": 12}
